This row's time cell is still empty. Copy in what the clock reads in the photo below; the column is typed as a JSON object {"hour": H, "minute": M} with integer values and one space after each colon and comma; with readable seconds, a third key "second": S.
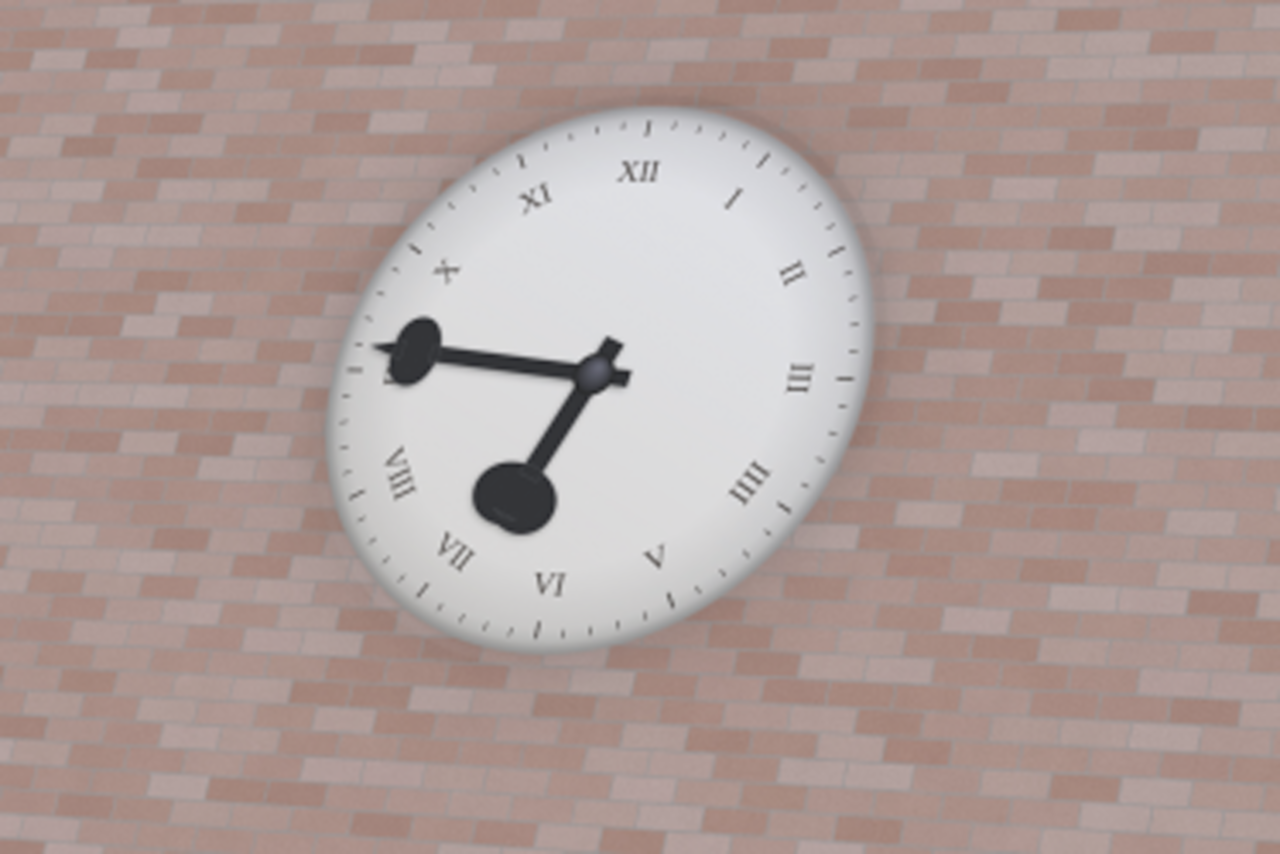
{"hour": 6, "minute": 46}
